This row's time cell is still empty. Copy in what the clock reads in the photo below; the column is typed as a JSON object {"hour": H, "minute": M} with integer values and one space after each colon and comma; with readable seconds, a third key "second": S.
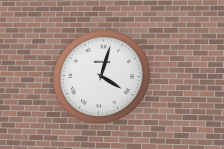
{"hour": 4, "minute": 2}
